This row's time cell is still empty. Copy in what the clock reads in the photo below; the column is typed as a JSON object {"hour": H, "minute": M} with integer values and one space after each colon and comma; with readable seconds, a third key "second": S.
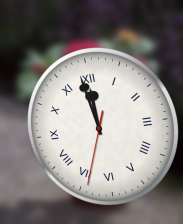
{"hour": 11, "minute": 58, "second": 34}
